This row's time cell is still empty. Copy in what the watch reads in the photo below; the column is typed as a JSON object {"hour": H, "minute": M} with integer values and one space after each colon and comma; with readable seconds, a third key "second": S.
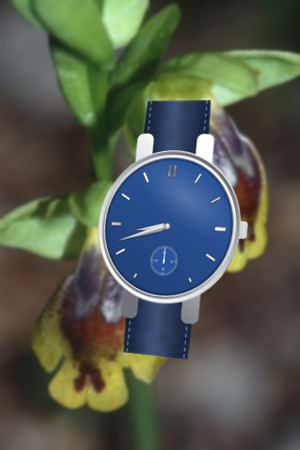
{"hour": 8, "minute": 42}
